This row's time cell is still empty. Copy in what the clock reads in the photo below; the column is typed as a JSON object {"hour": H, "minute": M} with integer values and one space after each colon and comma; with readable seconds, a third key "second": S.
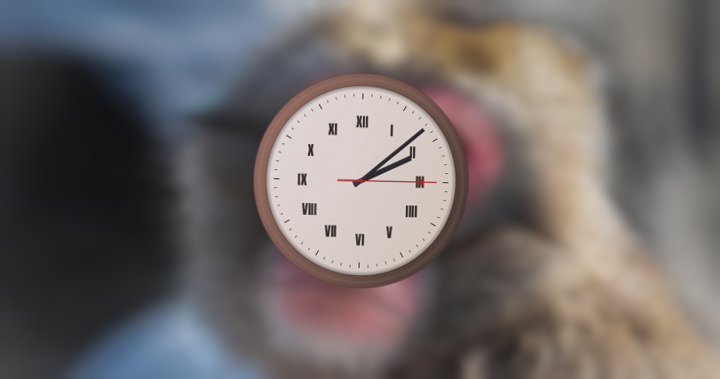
{"hour": 2, "minute": 8, "second": 15}
